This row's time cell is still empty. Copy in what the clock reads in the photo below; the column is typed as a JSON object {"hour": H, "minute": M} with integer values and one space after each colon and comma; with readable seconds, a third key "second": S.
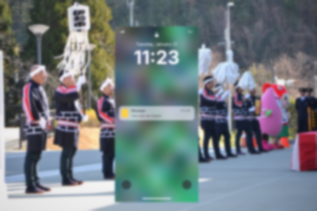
{"hour": 11, "minute": 23}
